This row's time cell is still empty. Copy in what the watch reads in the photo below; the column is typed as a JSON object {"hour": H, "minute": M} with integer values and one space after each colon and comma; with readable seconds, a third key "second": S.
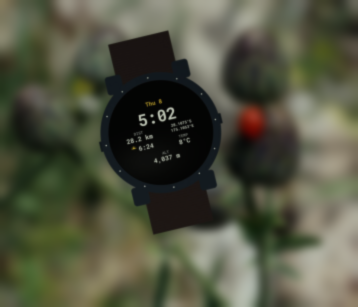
{"hour": 5, "minute": 2}
